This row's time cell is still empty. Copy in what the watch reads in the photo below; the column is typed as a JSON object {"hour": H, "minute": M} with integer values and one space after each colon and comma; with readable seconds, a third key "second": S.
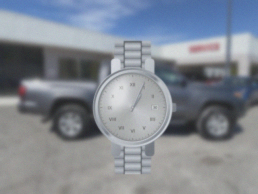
{"hour": 1, "minute": 4}
